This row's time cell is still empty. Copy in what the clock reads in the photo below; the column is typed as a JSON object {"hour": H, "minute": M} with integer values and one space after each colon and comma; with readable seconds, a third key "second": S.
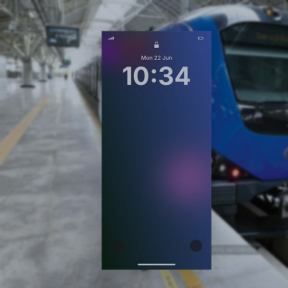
{"hour": 10, "minute": 34}
